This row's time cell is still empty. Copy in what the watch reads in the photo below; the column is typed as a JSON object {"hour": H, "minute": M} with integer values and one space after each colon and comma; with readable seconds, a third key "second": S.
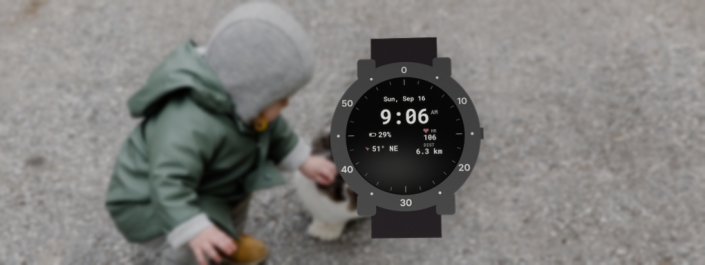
{"hour": 9, "minute": 6}
